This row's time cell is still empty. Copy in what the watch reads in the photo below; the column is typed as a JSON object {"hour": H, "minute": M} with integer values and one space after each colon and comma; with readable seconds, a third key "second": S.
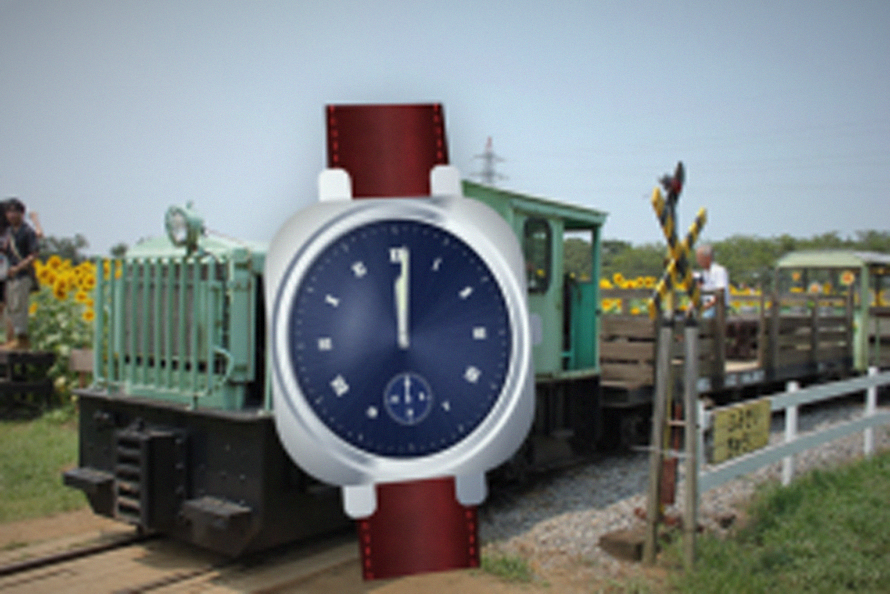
{"hour": 12, "minute": 1}
